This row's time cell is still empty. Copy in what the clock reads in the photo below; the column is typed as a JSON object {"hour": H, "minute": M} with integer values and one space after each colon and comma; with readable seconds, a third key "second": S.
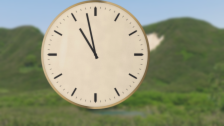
{"hour": 10, "minute": 58}
